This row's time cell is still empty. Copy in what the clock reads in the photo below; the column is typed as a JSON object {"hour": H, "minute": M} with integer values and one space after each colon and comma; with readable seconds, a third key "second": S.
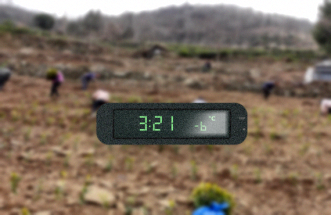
{"hour": 3, "minute": 21}
